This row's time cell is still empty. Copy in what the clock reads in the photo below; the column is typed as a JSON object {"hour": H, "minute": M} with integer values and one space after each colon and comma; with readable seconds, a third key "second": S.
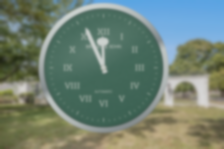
{"hour": 11, "minute": 56}
